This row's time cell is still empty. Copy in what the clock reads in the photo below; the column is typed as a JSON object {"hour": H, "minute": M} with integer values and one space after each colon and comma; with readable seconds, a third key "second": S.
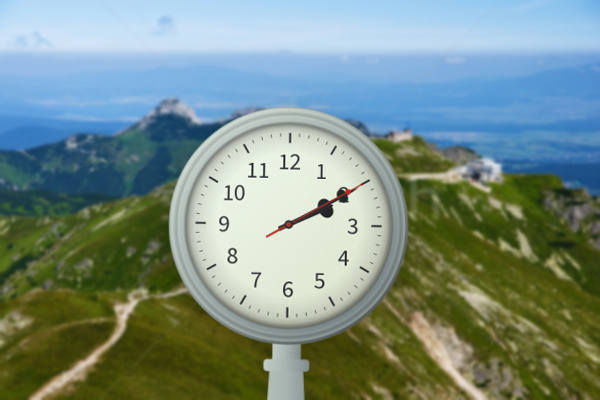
{"hour": 2, "minute": 10, "second": 10}
